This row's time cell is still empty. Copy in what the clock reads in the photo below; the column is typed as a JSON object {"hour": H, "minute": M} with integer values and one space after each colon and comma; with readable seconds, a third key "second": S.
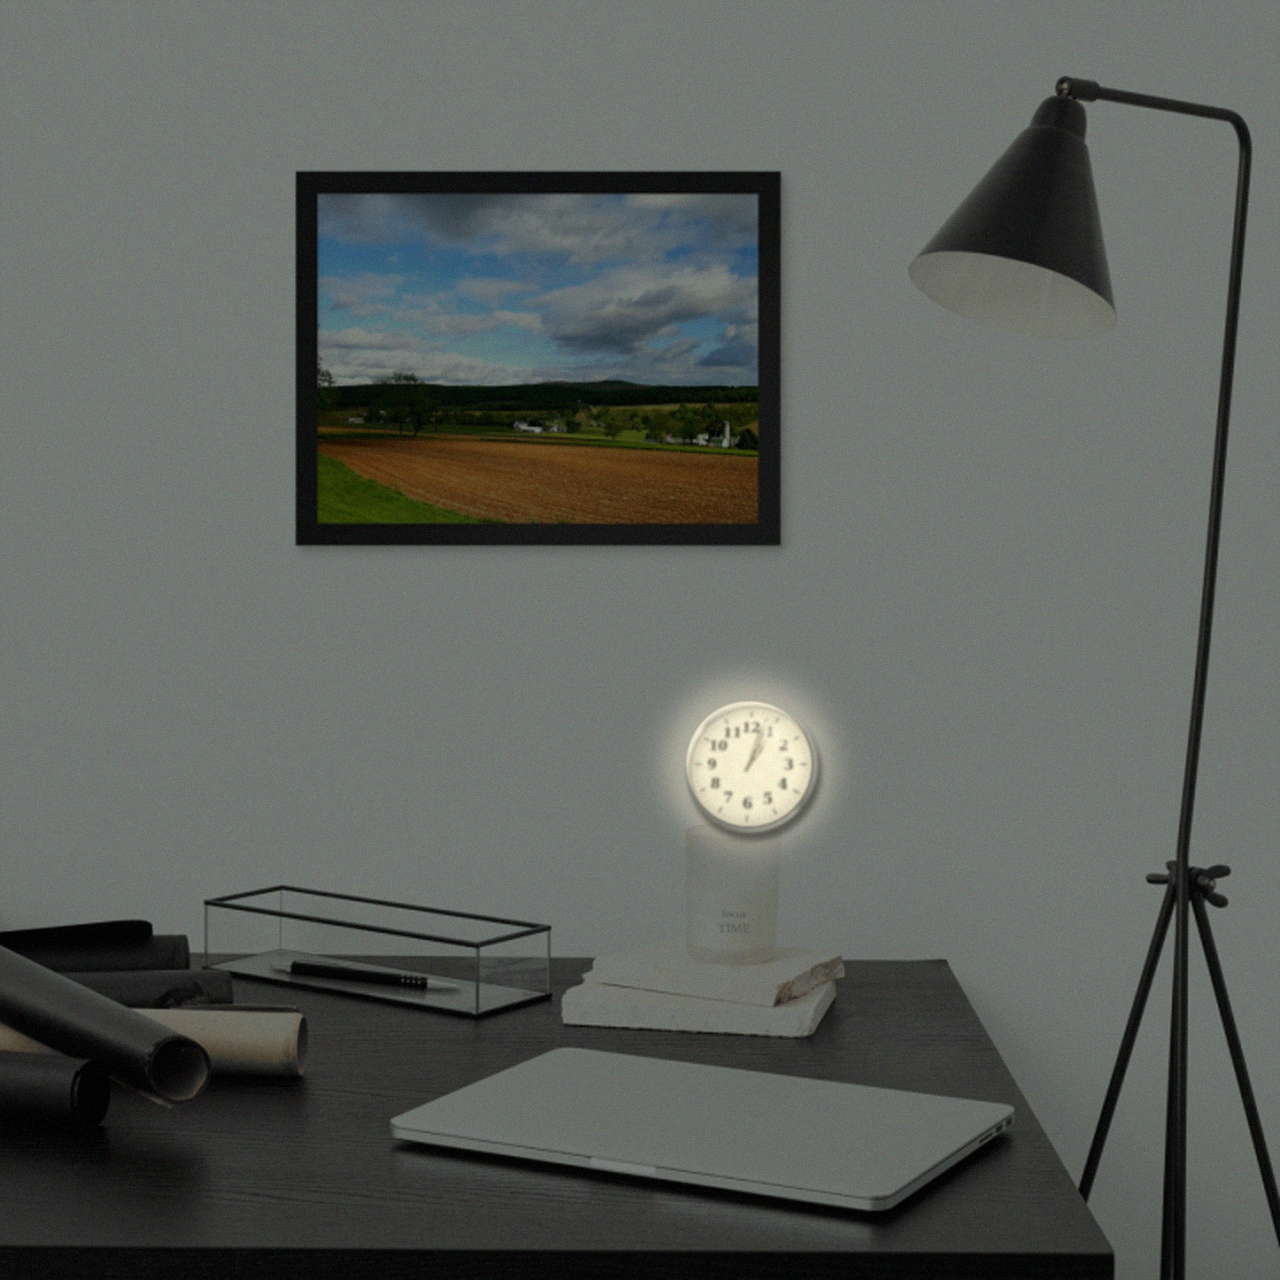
{"hour": 1, "minute": 3}
